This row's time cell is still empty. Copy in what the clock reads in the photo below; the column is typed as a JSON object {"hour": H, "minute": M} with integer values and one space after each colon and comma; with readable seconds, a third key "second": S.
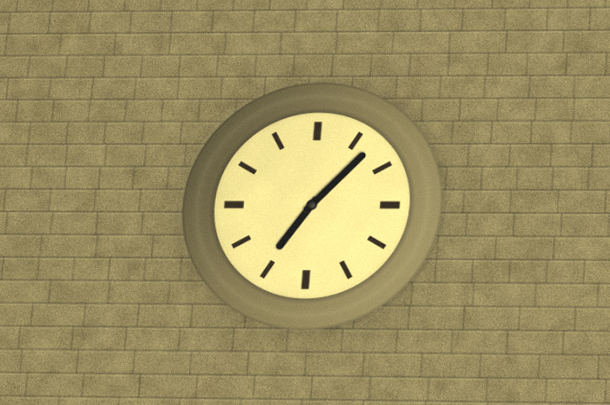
{"hour": 7, "minute": 7}
